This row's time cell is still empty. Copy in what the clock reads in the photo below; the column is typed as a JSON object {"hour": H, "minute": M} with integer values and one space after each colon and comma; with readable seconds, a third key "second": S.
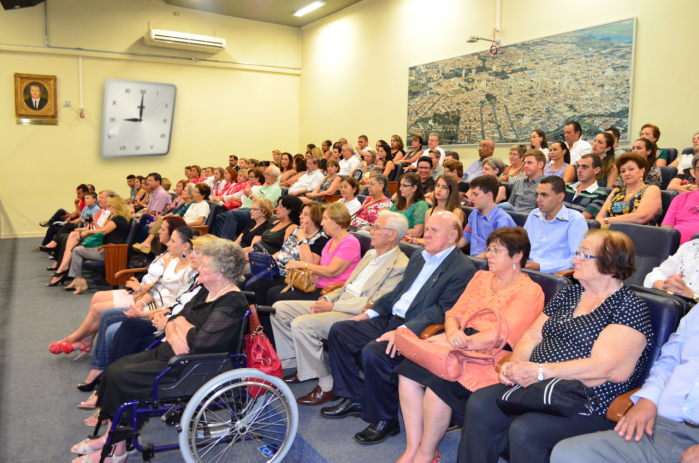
{"hour": 9, "minute": 0}
